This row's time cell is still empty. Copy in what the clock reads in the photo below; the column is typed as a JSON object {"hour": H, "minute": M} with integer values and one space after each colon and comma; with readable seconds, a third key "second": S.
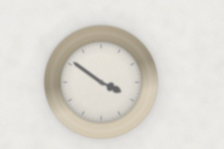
{"hour": 3, "minute": 51}
